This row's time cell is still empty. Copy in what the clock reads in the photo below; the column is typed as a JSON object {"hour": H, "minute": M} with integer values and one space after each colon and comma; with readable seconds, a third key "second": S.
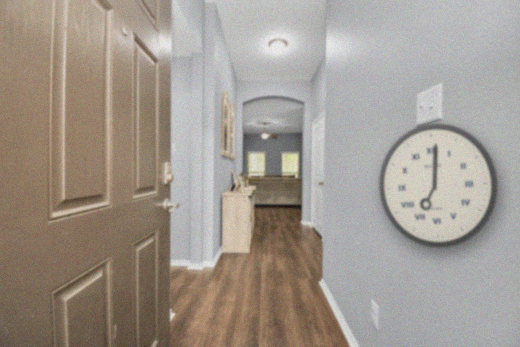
{"hour": 7, "minute": 1}
